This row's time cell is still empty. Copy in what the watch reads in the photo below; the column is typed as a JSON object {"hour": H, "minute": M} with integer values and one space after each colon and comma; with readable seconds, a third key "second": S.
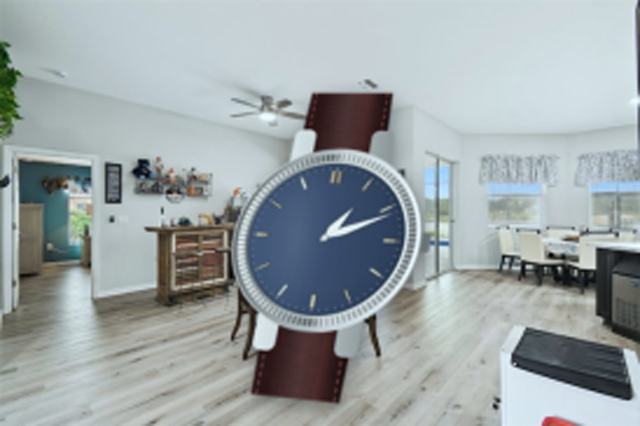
{"hour": 1, "minute": 11}
